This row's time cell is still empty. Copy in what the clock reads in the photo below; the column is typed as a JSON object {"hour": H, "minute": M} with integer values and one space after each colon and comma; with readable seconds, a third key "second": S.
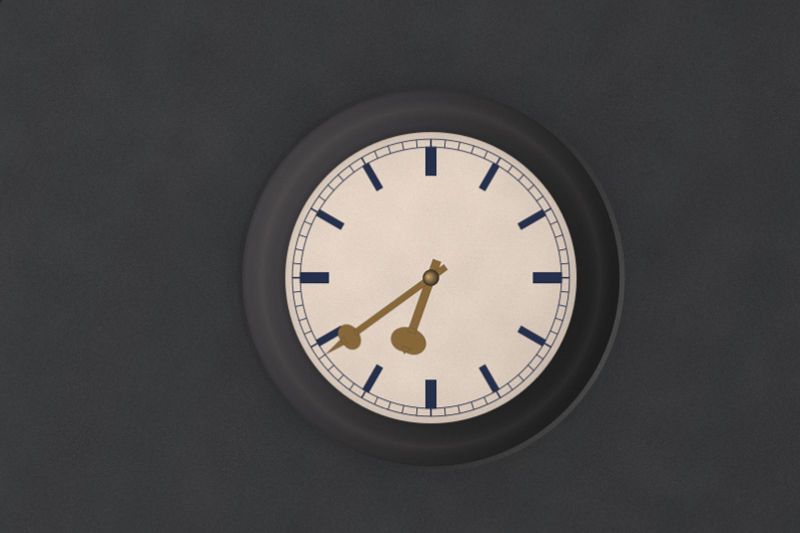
{"hour": 6, "minute": 39}
